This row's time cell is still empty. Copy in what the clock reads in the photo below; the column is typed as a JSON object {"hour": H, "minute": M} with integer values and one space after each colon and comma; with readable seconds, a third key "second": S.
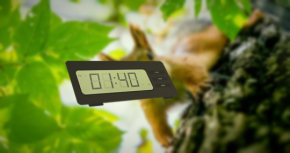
{"hour": 1, "minute": 40}
